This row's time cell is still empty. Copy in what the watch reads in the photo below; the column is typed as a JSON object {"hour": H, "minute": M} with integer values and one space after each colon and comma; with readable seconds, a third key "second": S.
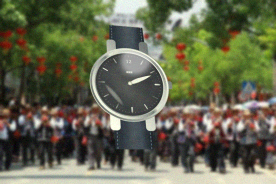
{"hour": 2, "minute": 11}
